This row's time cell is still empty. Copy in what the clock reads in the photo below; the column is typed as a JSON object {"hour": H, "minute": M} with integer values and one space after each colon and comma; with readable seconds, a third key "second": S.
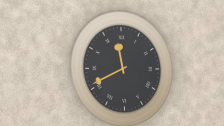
{"hour": 11, "minute": 41}
